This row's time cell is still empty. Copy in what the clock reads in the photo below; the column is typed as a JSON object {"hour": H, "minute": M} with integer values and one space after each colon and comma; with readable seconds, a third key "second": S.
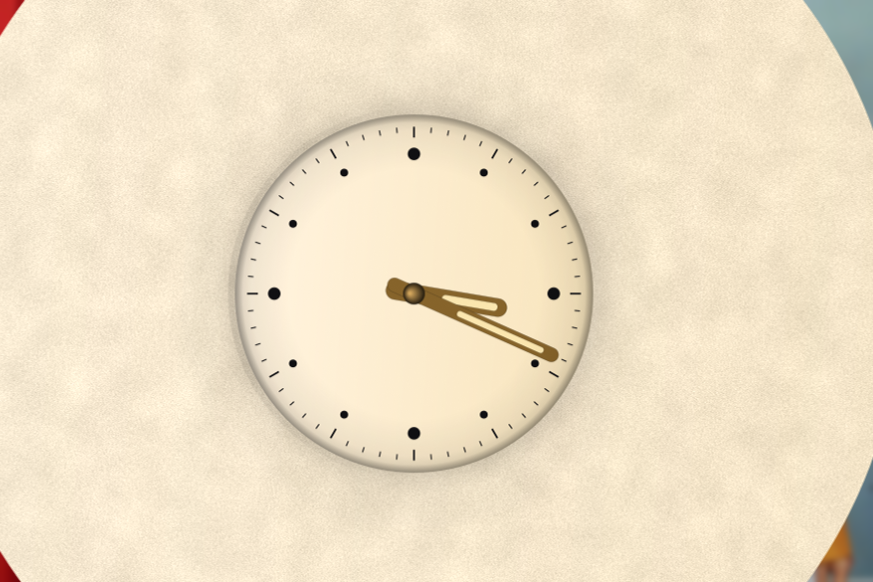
{"hour": 3, "minute": 19}
